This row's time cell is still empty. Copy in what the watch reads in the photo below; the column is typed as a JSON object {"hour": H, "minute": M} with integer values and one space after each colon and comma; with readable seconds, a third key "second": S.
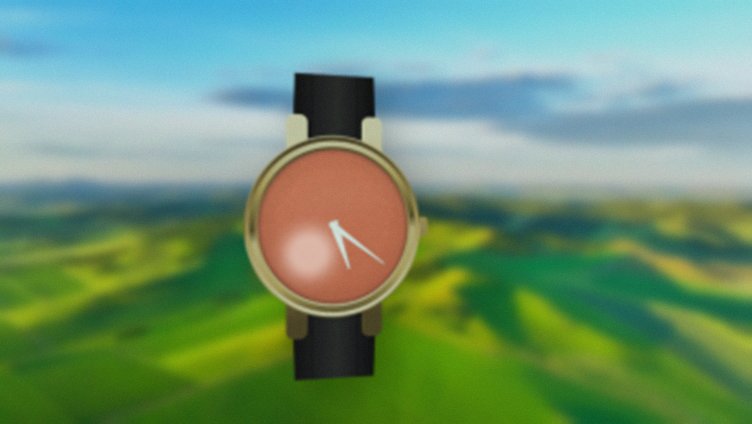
{"hour": 5, "minute": 21}
